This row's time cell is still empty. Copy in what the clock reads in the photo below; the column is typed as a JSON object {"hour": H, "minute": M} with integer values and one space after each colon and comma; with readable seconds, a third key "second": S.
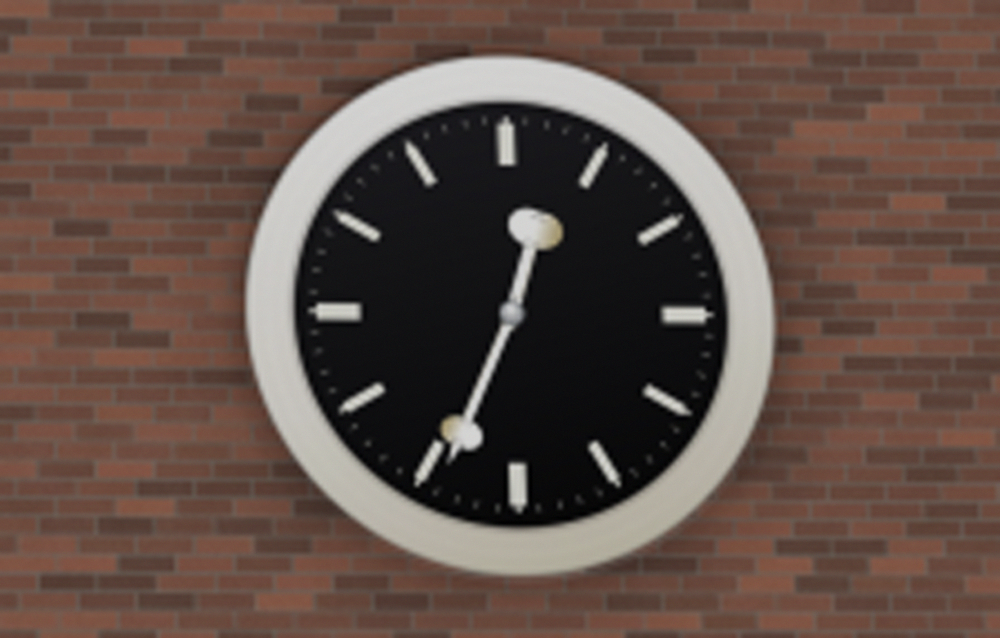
{"hour": 12, "minute": 34}
